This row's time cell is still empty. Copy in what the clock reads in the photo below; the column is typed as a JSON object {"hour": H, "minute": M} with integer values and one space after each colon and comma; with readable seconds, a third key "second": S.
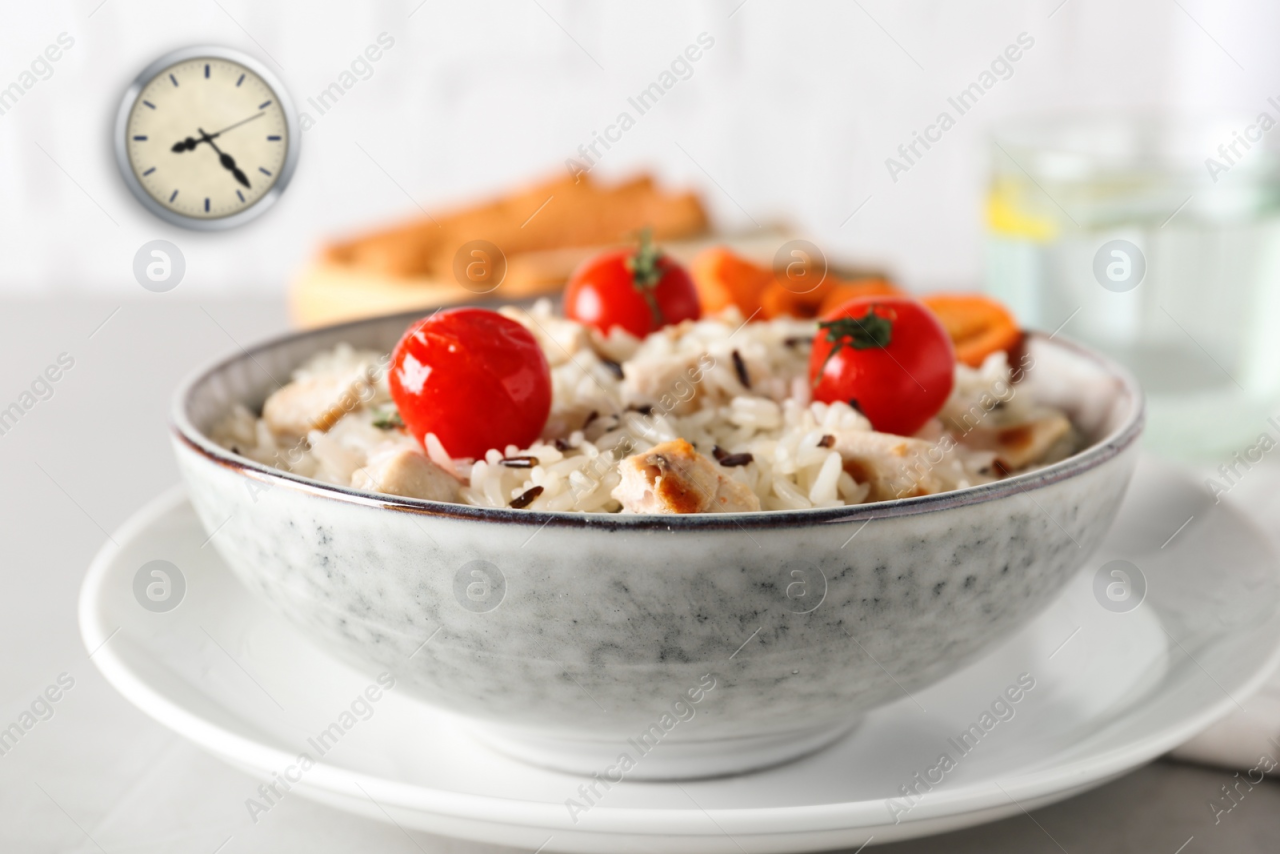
{"hour": 8, "minute": 23, "second": 11}
